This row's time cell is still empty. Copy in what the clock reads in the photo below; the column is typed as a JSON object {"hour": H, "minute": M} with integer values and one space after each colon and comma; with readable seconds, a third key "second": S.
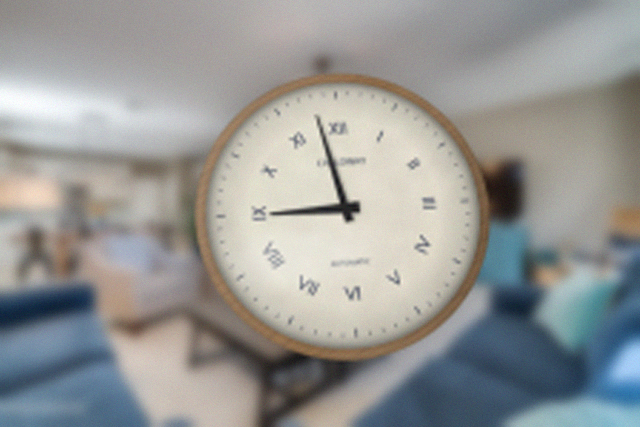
{"hour": 8, "minute": 58}
